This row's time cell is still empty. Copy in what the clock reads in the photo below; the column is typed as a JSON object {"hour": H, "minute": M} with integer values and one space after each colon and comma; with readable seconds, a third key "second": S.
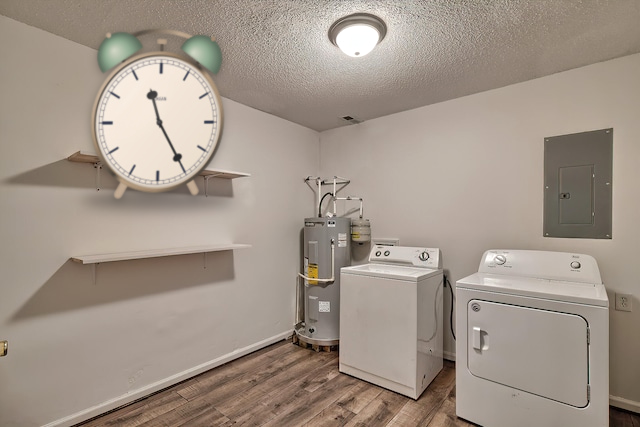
{"hour": 11, "minute": 25}
